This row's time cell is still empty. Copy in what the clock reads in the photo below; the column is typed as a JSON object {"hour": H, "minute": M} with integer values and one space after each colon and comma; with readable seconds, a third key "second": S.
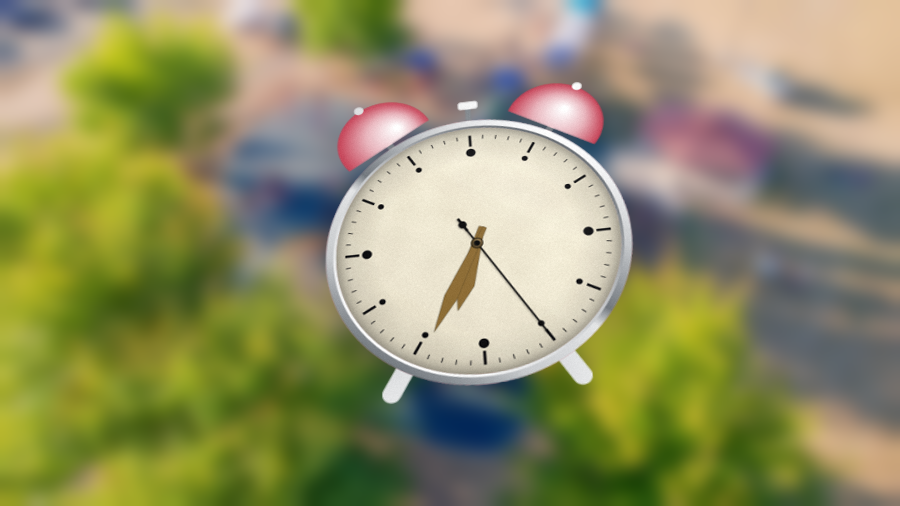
{"hour": 6, "minute": 34, "second": 25}
